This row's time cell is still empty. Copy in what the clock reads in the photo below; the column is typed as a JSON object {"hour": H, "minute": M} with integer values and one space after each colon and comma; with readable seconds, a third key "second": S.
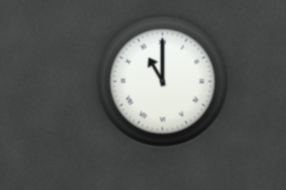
{"hour": 11, "minute": 0}
